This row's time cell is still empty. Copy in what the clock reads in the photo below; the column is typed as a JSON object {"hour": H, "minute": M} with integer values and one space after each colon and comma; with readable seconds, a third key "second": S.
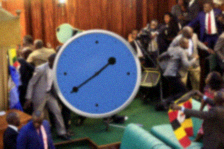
{"hour": 1, "minute": 39}
